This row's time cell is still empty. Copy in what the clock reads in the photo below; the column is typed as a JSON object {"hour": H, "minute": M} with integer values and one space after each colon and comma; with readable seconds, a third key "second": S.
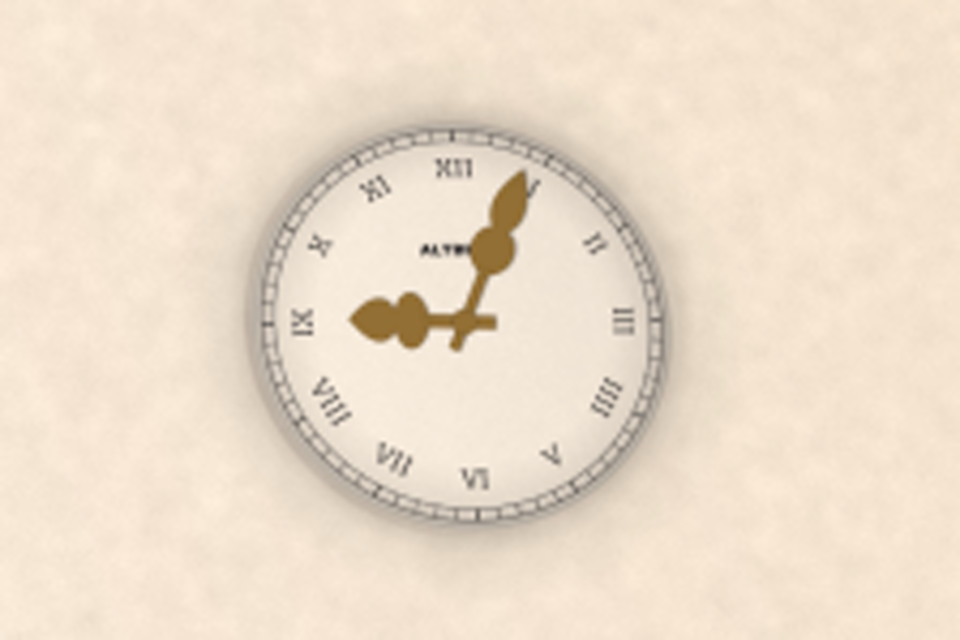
{"hour": 9, "minute": 4}
